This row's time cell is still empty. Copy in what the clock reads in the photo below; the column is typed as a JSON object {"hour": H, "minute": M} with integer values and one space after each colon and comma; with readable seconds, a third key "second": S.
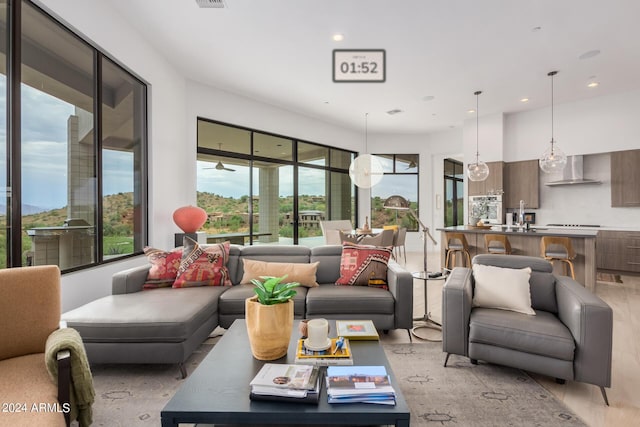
{"hour": 1, "minute": 52}
